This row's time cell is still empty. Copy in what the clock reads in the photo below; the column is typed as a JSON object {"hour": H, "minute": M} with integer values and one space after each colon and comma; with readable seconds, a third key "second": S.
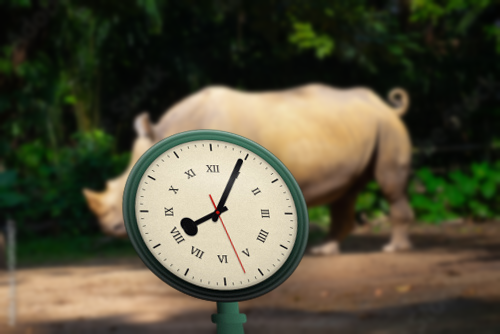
{"hour": 8, "minute": 4, "second": 27}
